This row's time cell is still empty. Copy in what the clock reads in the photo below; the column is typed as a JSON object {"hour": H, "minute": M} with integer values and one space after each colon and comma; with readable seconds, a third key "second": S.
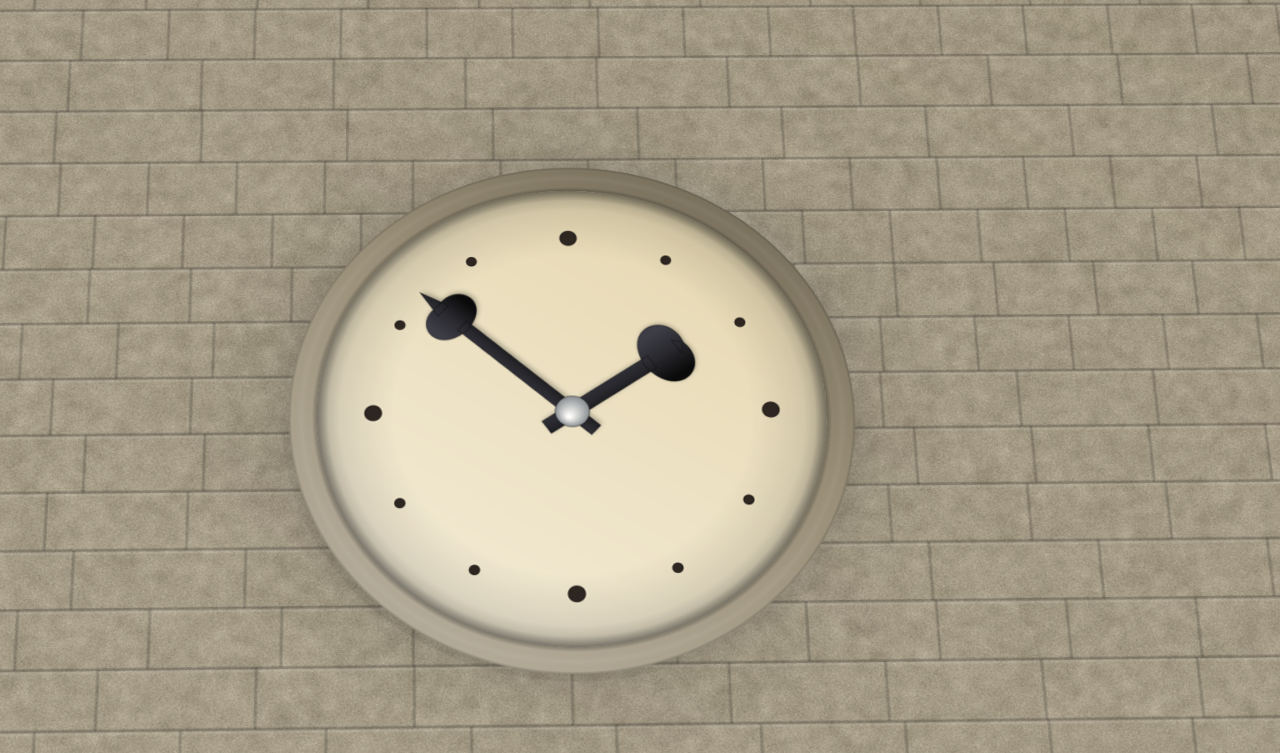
{"hour": 1, "minute": 52}
